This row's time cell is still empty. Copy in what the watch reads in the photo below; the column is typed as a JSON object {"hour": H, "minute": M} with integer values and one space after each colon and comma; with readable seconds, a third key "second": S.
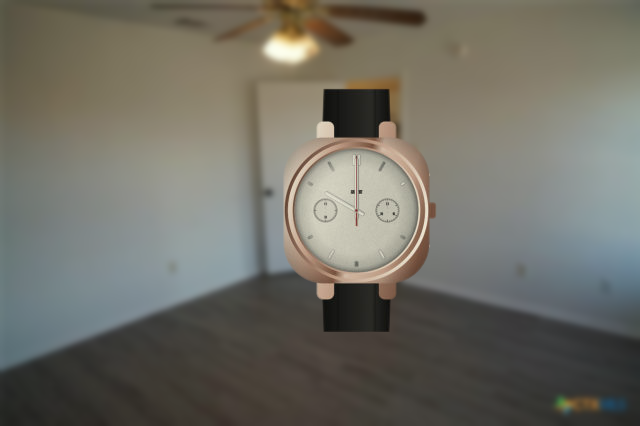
{"hour": 10, "minute": 0}
